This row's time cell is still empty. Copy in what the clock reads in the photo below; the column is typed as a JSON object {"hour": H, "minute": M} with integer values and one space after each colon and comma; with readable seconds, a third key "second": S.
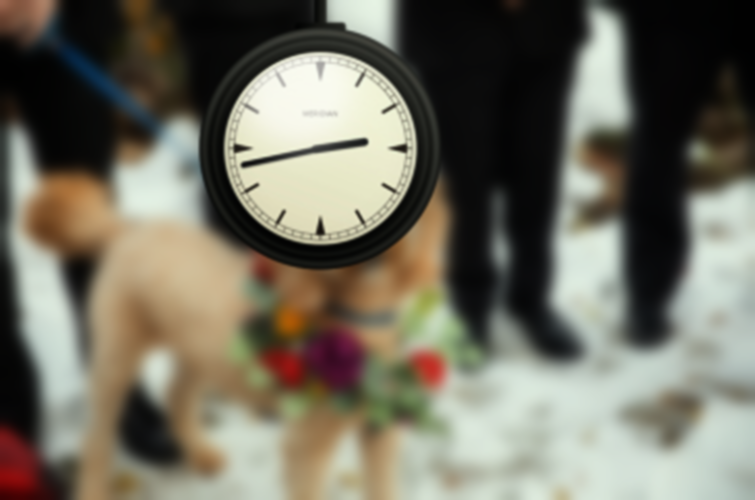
{"hour": 2, "minute": 43}
